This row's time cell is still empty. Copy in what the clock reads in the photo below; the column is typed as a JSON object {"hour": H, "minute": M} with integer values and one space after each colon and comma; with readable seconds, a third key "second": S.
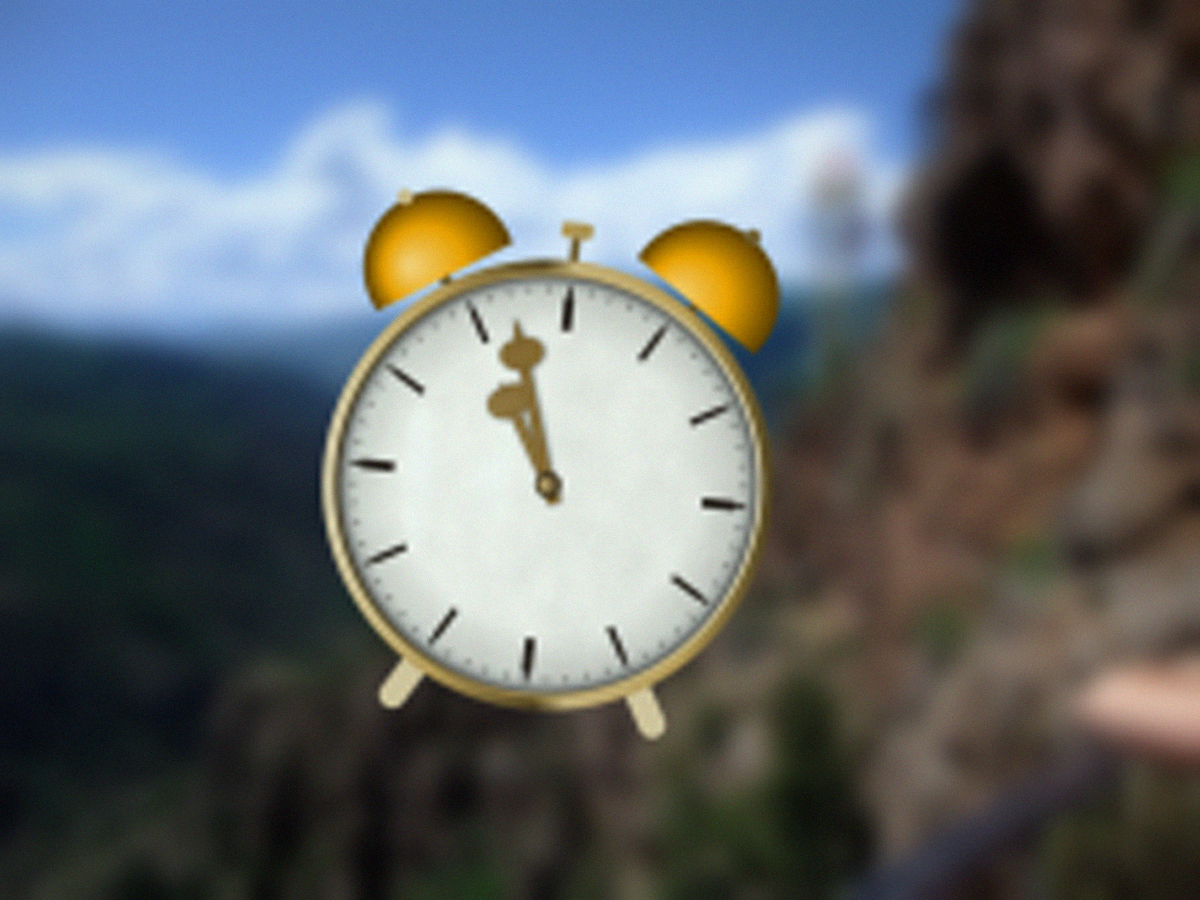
{"hour": 10, "minute": 57}
